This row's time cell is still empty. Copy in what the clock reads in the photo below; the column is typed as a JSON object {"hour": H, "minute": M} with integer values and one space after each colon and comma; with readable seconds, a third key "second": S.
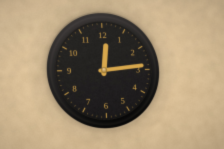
{"hour": 12, "minute": 14}
